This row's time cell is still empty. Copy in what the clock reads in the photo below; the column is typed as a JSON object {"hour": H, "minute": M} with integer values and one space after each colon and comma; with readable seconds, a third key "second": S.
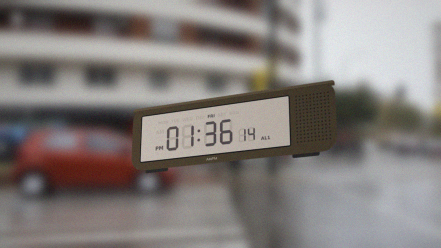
{"hour": 1, "minute": 36, "second": 14}
